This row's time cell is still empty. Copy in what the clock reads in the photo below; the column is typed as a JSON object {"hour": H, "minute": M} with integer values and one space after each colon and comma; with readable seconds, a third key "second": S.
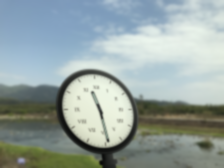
{"hour": 11, "minute": 29}
